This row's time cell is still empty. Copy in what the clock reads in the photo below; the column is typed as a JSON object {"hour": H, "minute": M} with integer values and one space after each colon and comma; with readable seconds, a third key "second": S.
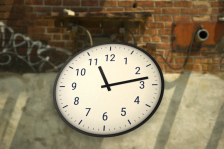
{"hour": 11, "minute": 13}
